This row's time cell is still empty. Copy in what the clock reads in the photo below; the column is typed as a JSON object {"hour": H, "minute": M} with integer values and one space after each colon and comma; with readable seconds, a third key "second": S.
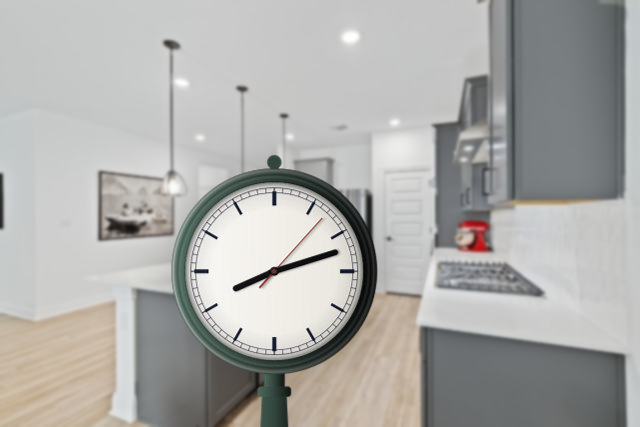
{"hour": 8, "minute": 12, "second": 7}
